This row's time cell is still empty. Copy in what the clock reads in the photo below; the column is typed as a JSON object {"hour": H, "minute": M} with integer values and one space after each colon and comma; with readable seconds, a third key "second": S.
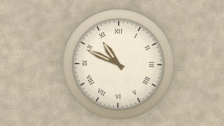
{"hour": 10, "minute": 49}
